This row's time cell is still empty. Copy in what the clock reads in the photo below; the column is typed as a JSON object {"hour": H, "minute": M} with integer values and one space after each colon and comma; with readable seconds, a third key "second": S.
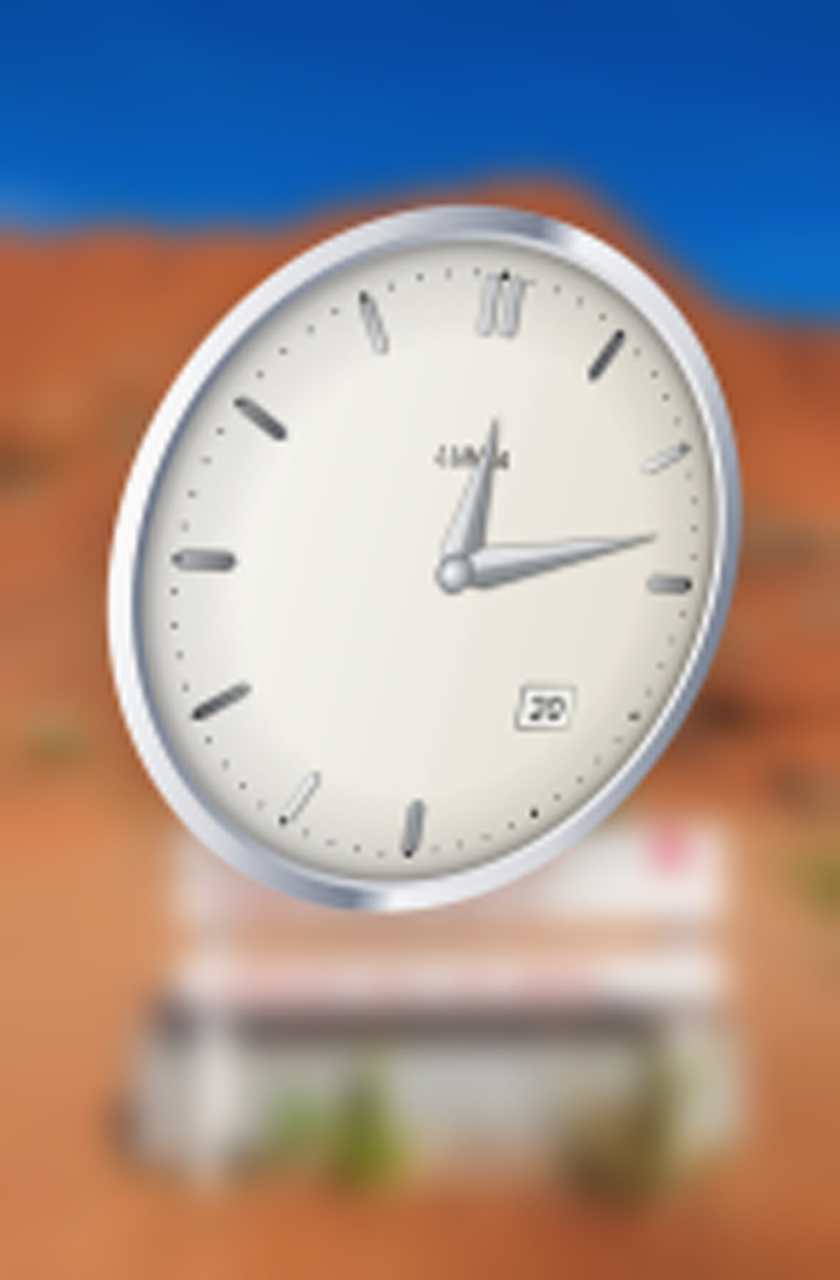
{"hour": 12, "minute": 13}
